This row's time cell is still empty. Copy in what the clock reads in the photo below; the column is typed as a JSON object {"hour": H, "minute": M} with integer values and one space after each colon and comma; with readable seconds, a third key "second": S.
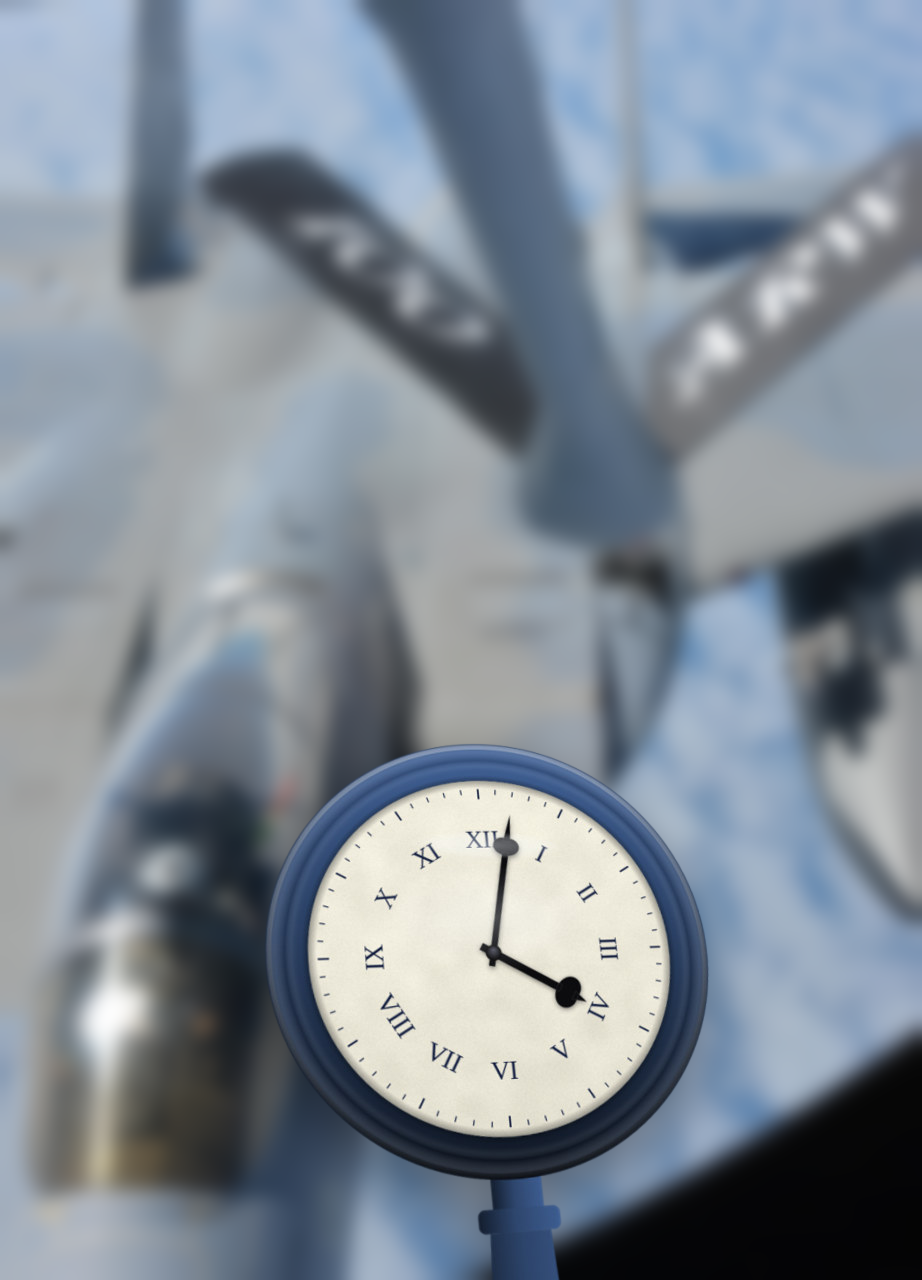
{"hour": 4, "minute": 2}
